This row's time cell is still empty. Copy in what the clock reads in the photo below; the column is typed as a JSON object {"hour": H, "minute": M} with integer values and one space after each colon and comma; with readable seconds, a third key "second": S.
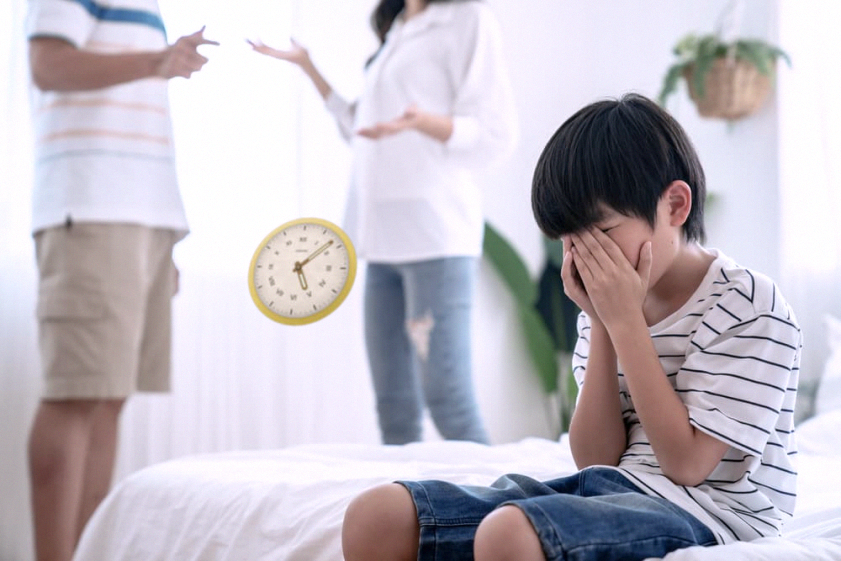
{"hour": 5, "minute": 8}
